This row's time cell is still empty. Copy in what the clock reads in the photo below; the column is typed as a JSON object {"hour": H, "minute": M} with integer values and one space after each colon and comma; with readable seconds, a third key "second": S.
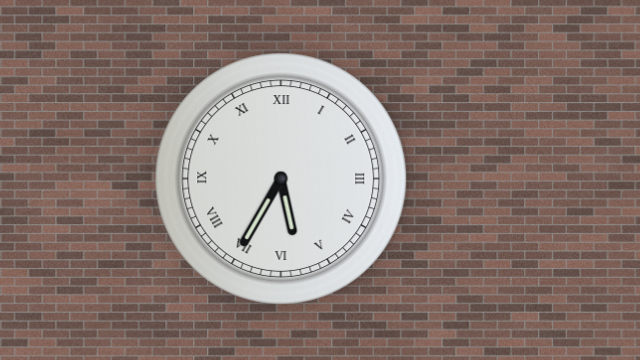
{"hour": 5, "minute": 35}
